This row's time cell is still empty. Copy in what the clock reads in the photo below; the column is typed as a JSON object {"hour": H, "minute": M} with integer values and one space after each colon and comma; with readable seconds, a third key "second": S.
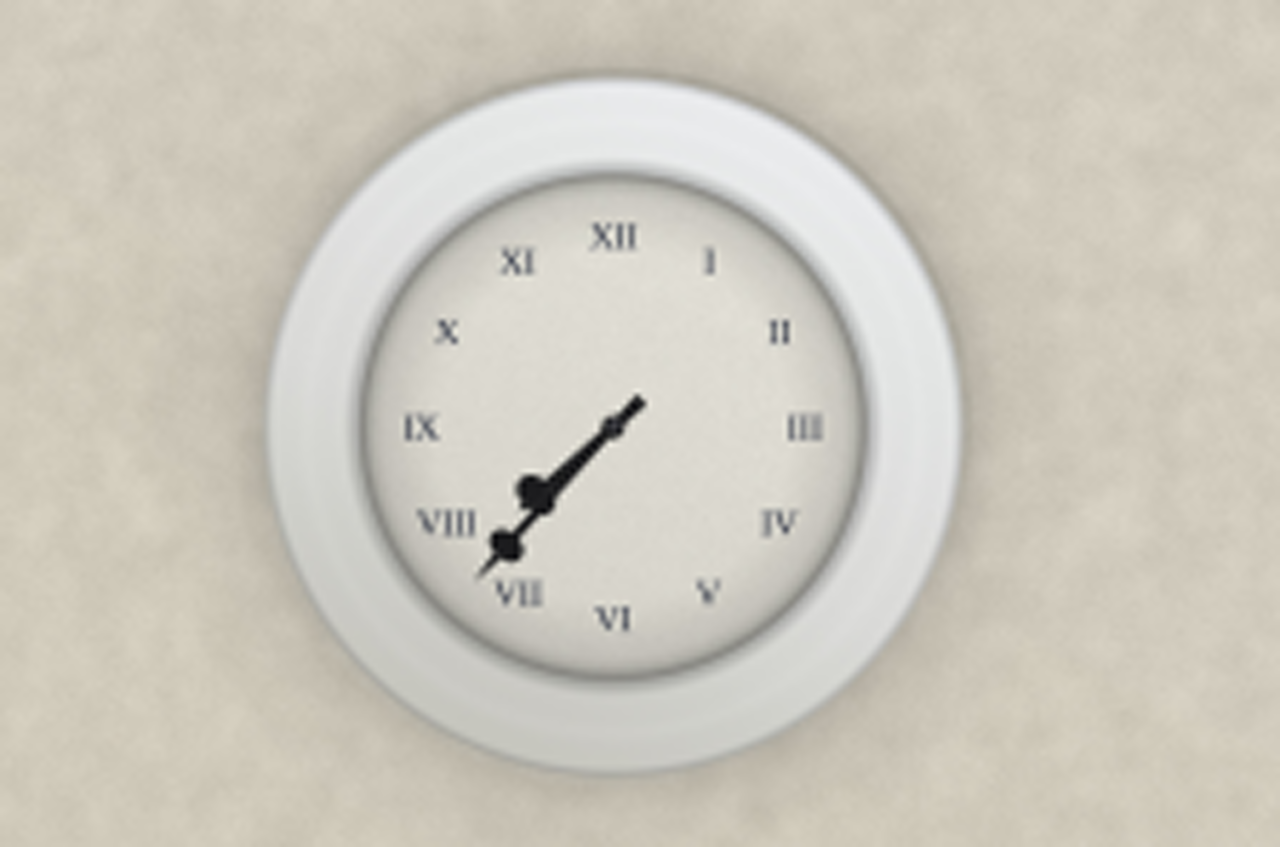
{"hour": 7, "minute": 37}
